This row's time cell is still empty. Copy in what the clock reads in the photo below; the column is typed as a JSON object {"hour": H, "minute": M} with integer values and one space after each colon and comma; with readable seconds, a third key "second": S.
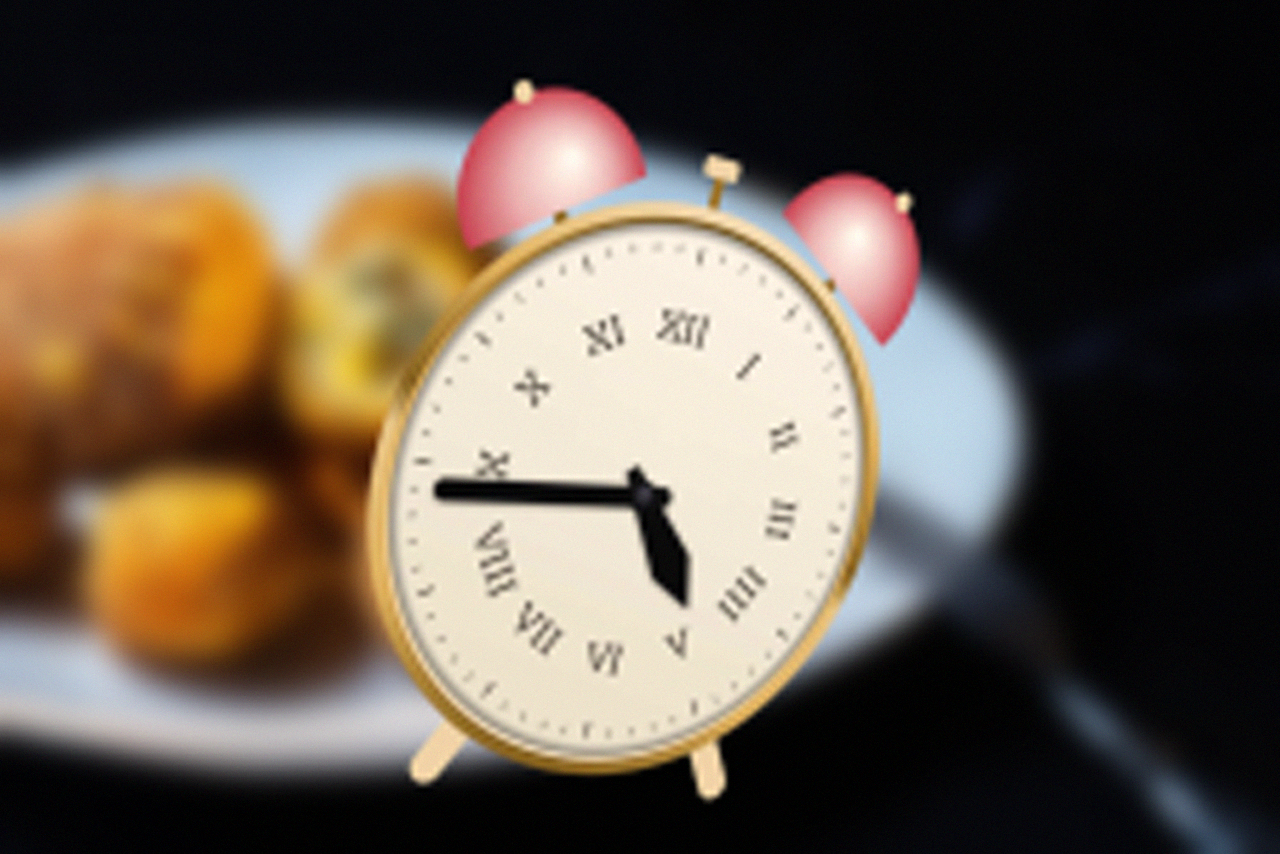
{"hour": 4, "minute": 44}
